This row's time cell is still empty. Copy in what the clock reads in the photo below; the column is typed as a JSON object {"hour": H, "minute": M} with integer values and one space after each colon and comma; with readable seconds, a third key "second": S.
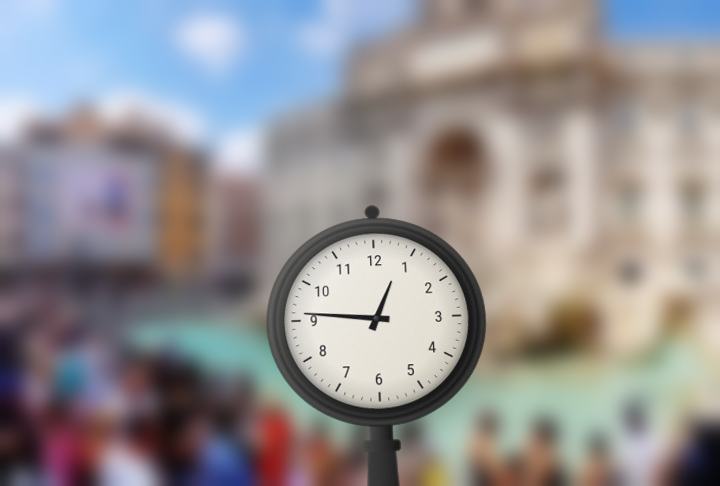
{"hour": 12, "minute": 46}
